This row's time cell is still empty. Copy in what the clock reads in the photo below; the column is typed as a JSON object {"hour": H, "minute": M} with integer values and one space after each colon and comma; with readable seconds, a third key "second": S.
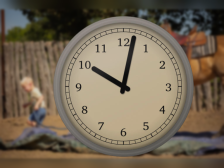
{"hour": 10, "minute": 2}
